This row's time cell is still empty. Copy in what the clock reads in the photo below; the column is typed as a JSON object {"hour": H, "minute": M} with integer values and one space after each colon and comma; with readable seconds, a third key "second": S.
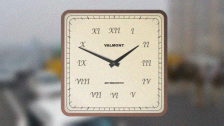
{"hour": 1, "minute": 49}
